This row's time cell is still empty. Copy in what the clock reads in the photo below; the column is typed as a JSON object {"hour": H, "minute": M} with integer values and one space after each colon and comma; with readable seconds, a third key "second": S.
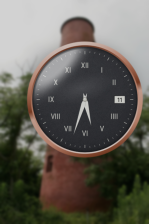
{"hour": 5, "minute": 33}
